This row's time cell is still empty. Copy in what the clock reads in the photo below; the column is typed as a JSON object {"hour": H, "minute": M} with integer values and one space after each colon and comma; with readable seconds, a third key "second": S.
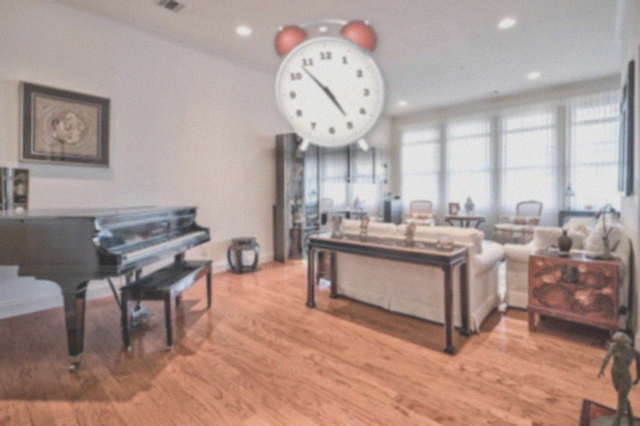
{"hour": 4, "minute": 53}
